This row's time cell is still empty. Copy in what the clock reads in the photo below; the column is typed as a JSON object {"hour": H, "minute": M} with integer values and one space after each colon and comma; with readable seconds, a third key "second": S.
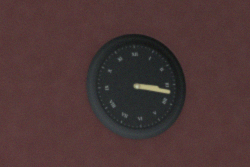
{"hour": 3, "minute": 17}
